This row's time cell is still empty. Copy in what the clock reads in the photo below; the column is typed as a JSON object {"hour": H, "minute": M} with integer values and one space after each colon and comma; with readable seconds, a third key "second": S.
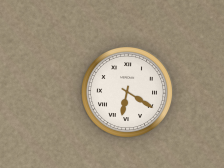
{"hour": 6, "minute": 20}
